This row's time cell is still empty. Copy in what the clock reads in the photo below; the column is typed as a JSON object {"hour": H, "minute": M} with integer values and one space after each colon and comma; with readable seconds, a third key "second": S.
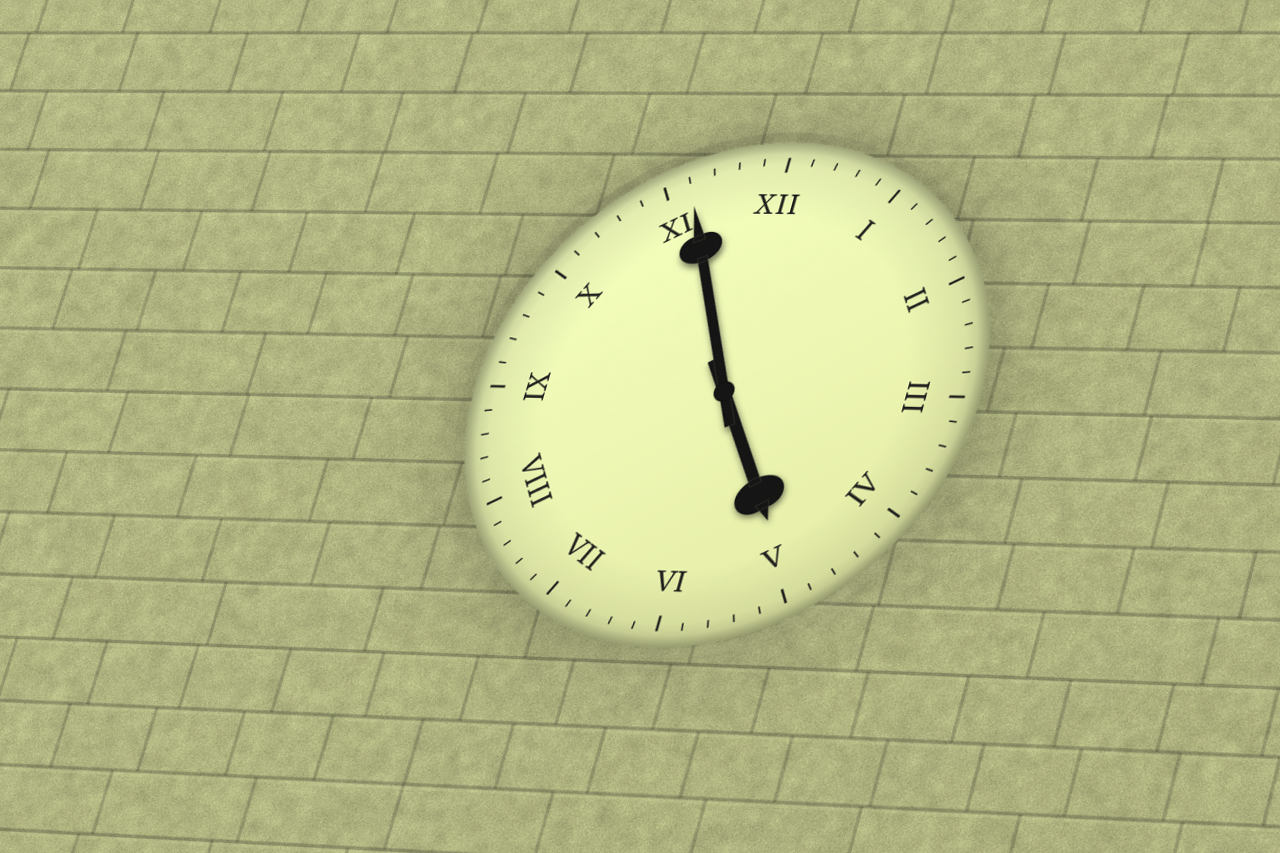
{"hour": 4, "minute": 56}
